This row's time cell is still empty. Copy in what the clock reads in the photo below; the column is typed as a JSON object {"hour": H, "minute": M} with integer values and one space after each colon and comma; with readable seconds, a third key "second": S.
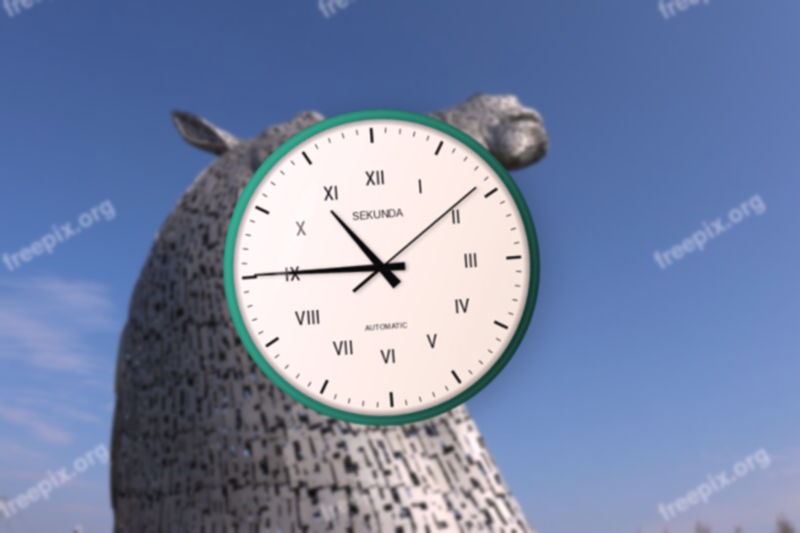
{"hour": 10, "minute": 45, "second": 9}
